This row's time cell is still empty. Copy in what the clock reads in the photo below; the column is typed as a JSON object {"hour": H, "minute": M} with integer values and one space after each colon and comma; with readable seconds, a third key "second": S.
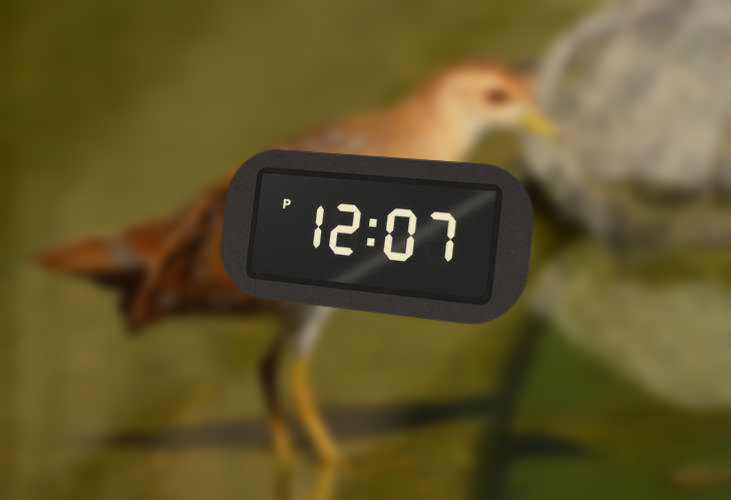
{"hour": 12, "minute": 7}
